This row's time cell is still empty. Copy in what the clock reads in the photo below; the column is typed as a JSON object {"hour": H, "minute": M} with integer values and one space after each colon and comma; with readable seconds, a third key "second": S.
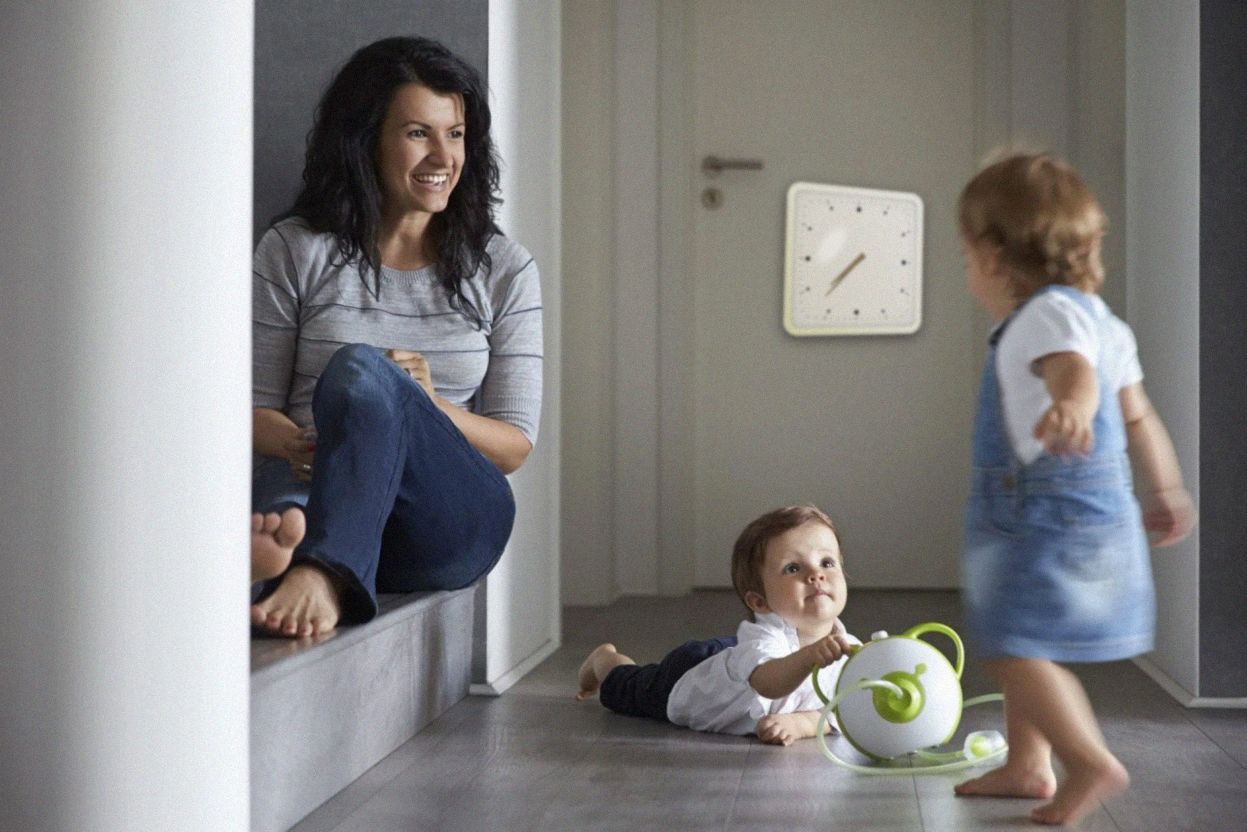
{"hour": 7, "minute": 37}
